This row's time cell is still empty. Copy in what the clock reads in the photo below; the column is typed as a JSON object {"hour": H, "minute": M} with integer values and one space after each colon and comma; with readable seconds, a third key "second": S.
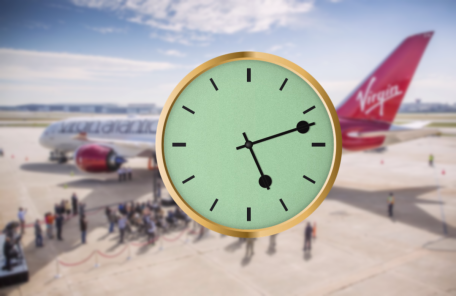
{"hour": 5, "minute": 12}
